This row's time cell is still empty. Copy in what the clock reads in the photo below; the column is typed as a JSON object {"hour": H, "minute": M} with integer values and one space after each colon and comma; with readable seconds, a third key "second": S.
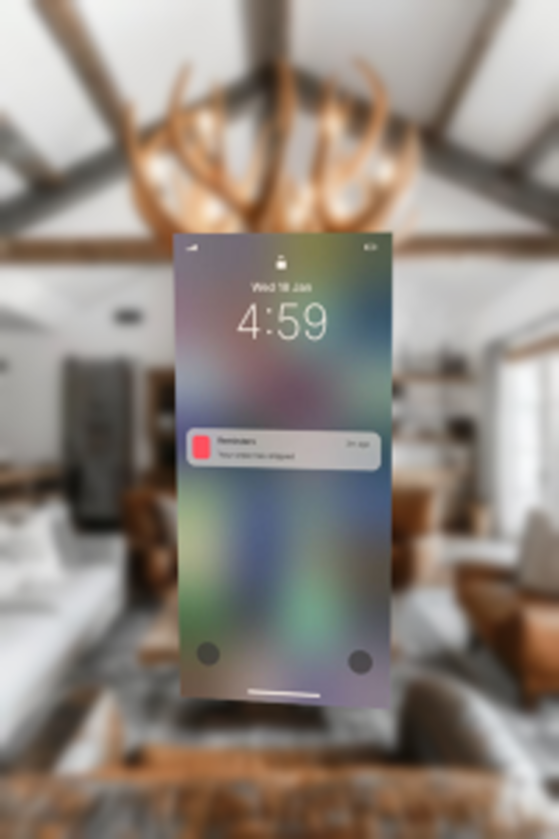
{"hour": 4, "minute": 59}
